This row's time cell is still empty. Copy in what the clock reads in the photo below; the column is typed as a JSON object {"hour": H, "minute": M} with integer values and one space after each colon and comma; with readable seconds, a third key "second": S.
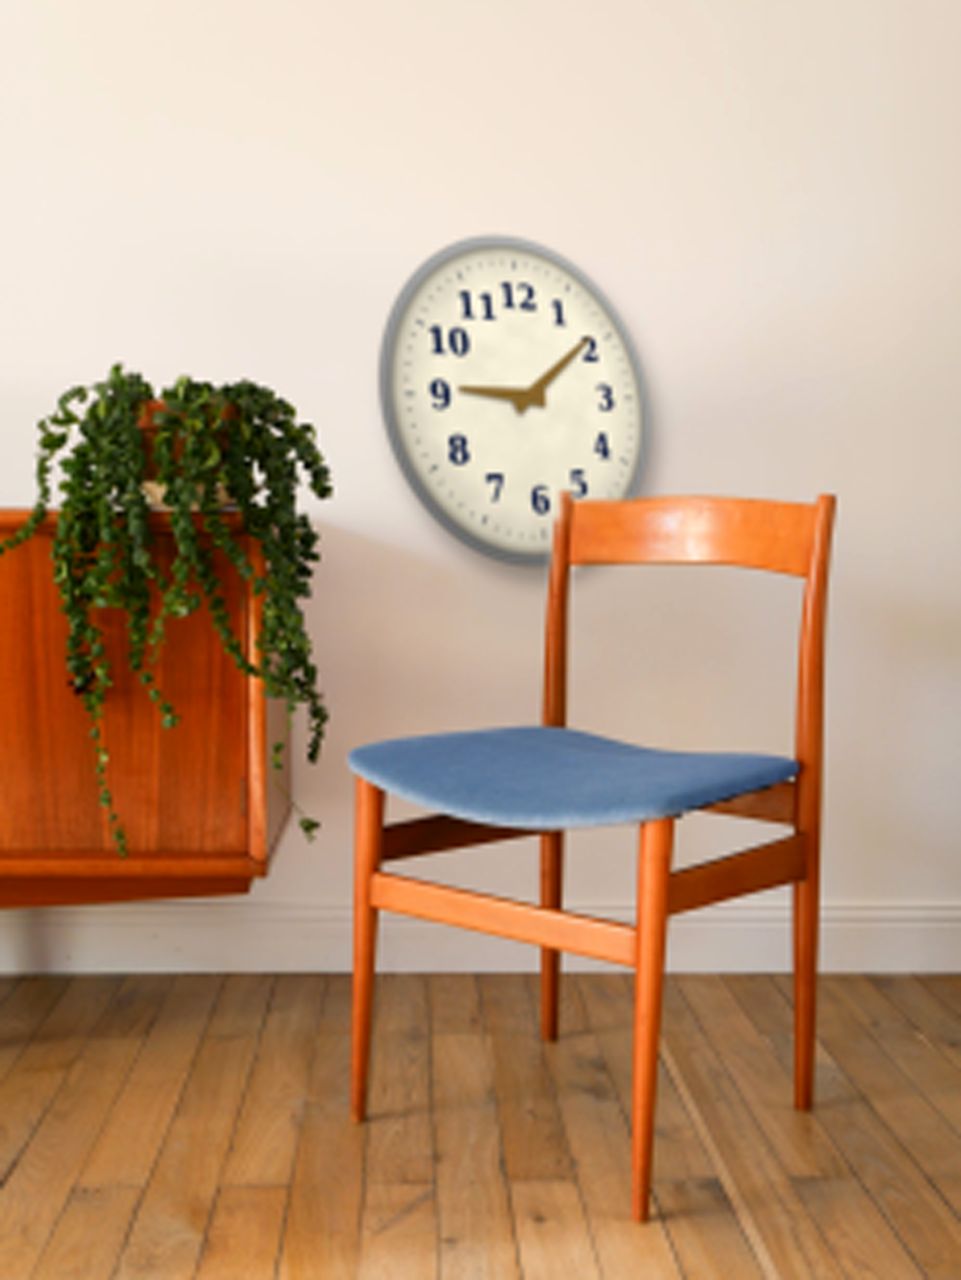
{"hour": 9, "minute": 9}
